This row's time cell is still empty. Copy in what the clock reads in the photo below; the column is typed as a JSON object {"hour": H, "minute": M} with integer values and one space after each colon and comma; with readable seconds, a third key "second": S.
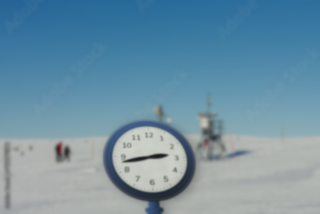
{"hour": 2, "minute": 43}
